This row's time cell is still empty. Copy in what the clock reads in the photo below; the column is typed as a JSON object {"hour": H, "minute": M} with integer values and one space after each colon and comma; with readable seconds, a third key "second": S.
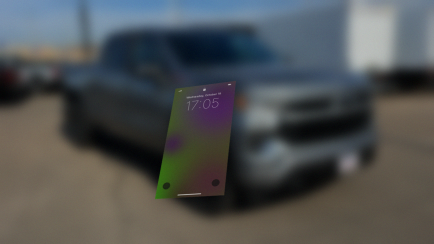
{"hour": 17, "minute": 5}
